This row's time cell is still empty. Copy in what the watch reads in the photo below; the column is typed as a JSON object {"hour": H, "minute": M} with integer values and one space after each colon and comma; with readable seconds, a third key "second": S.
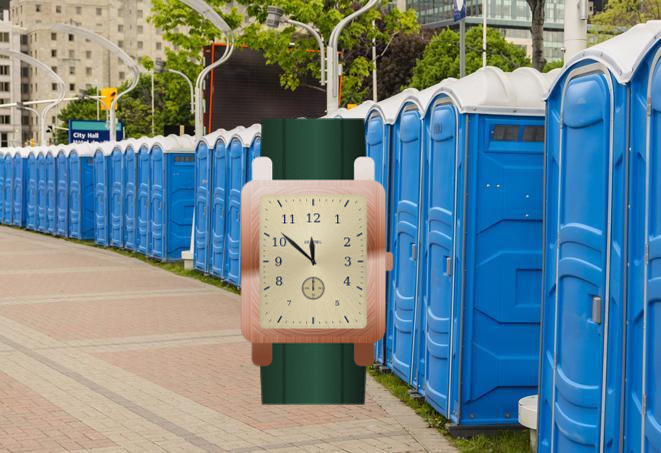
{"hour": 11, "minute": 52}
